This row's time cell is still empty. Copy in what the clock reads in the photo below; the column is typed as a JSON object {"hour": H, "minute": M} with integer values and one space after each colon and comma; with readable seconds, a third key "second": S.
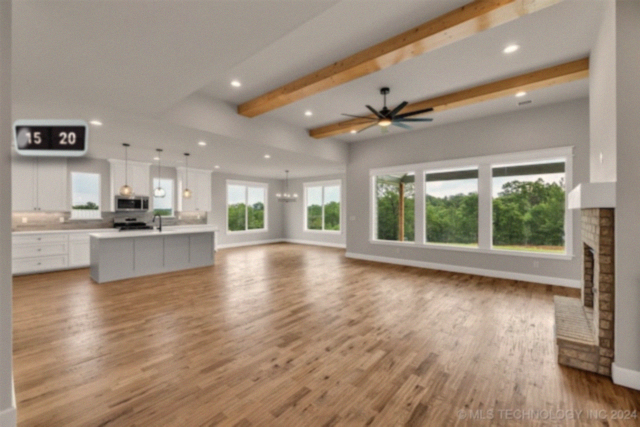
{"hour": 15, "minute": 20}
